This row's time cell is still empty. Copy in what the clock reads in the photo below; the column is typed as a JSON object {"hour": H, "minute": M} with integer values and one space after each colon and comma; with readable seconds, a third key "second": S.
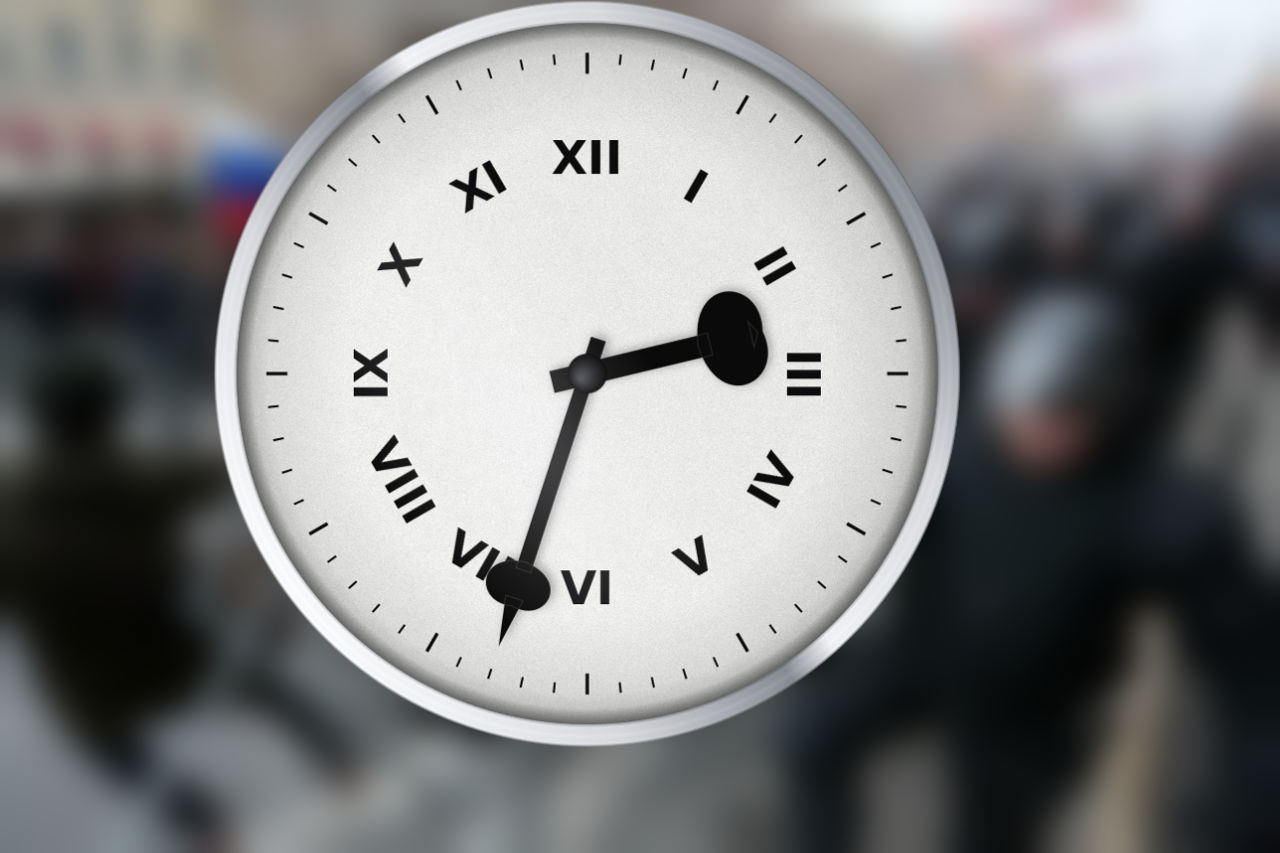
{"hour": 2, "minute": 33}
